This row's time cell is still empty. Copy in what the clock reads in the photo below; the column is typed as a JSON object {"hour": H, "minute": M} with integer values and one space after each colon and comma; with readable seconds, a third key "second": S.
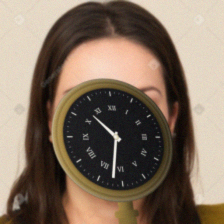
{"hour": 10, "minute": 32}
